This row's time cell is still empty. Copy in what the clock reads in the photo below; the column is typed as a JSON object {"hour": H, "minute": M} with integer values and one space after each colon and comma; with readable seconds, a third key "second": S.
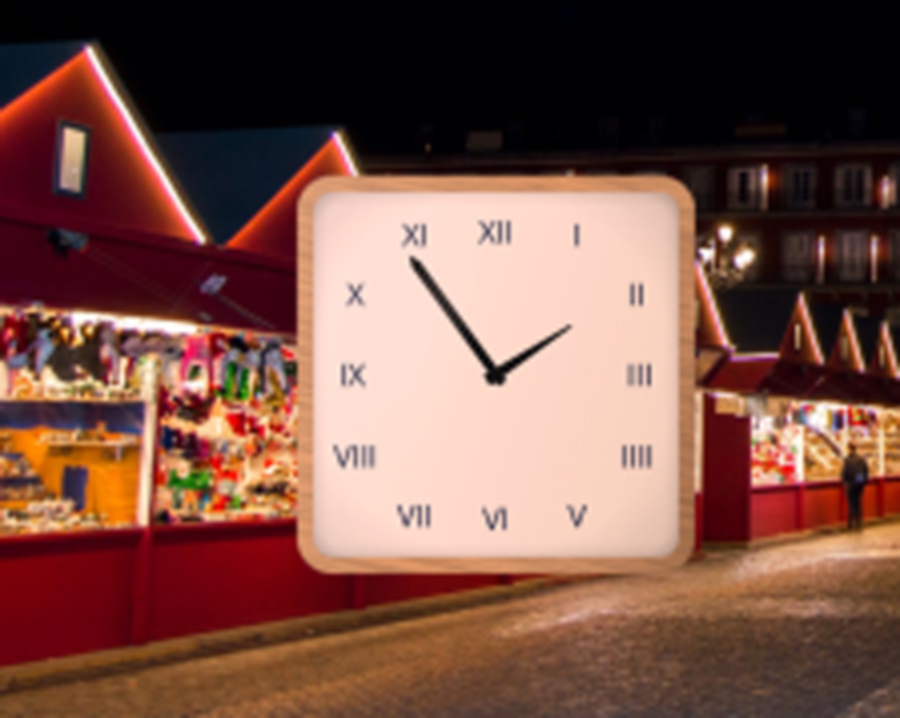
{"hour": 1, "minute": 54}
